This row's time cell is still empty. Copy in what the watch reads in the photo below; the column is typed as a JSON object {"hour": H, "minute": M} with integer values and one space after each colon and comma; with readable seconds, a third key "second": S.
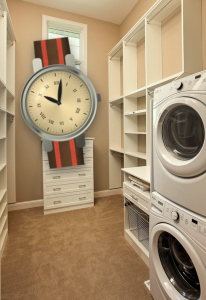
{"hour": 10, "minute": 2}
